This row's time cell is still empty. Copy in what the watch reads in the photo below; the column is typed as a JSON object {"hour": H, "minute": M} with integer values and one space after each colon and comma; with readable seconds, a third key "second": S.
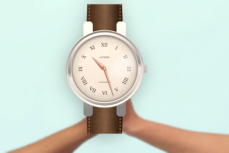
{"hour": 10, "minute": 27}
